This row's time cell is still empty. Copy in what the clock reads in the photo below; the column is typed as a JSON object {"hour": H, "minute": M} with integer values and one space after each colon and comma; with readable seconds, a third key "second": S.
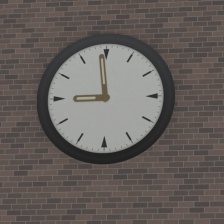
{"hour": 8, "minute": 59}
